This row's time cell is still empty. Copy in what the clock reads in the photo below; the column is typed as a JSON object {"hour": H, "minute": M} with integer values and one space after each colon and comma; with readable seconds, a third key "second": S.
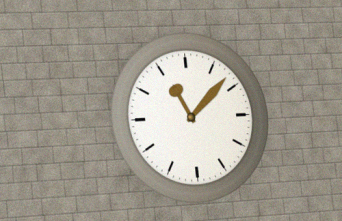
{"hour": 11, "minute": 8}
